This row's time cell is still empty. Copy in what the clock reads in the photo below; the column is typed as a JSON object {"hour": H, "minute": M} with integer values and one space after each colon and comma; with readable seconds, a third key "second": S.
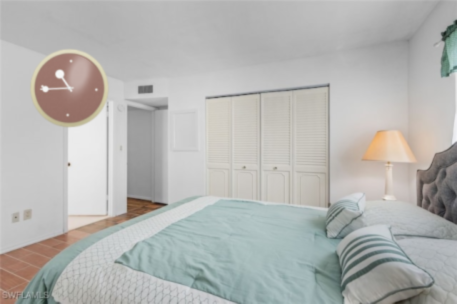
{"hour": 10, "minute": 44}
